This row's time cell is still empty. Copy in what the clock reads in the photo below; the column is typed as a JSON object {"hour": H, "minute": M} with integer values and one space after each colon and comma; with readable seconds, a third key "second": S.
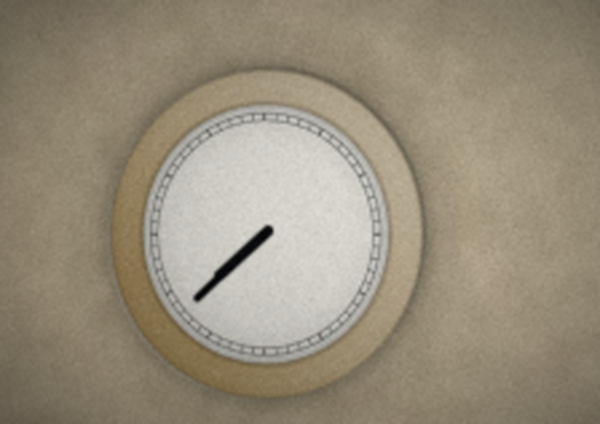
{"hour": 7, "minute": 38}
